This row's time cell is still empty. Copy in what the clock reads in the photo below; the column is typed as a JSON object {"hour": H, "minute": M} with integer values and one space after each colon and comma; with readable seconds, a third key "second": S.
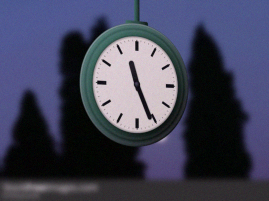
{"hour": 11, "minute": 26}
